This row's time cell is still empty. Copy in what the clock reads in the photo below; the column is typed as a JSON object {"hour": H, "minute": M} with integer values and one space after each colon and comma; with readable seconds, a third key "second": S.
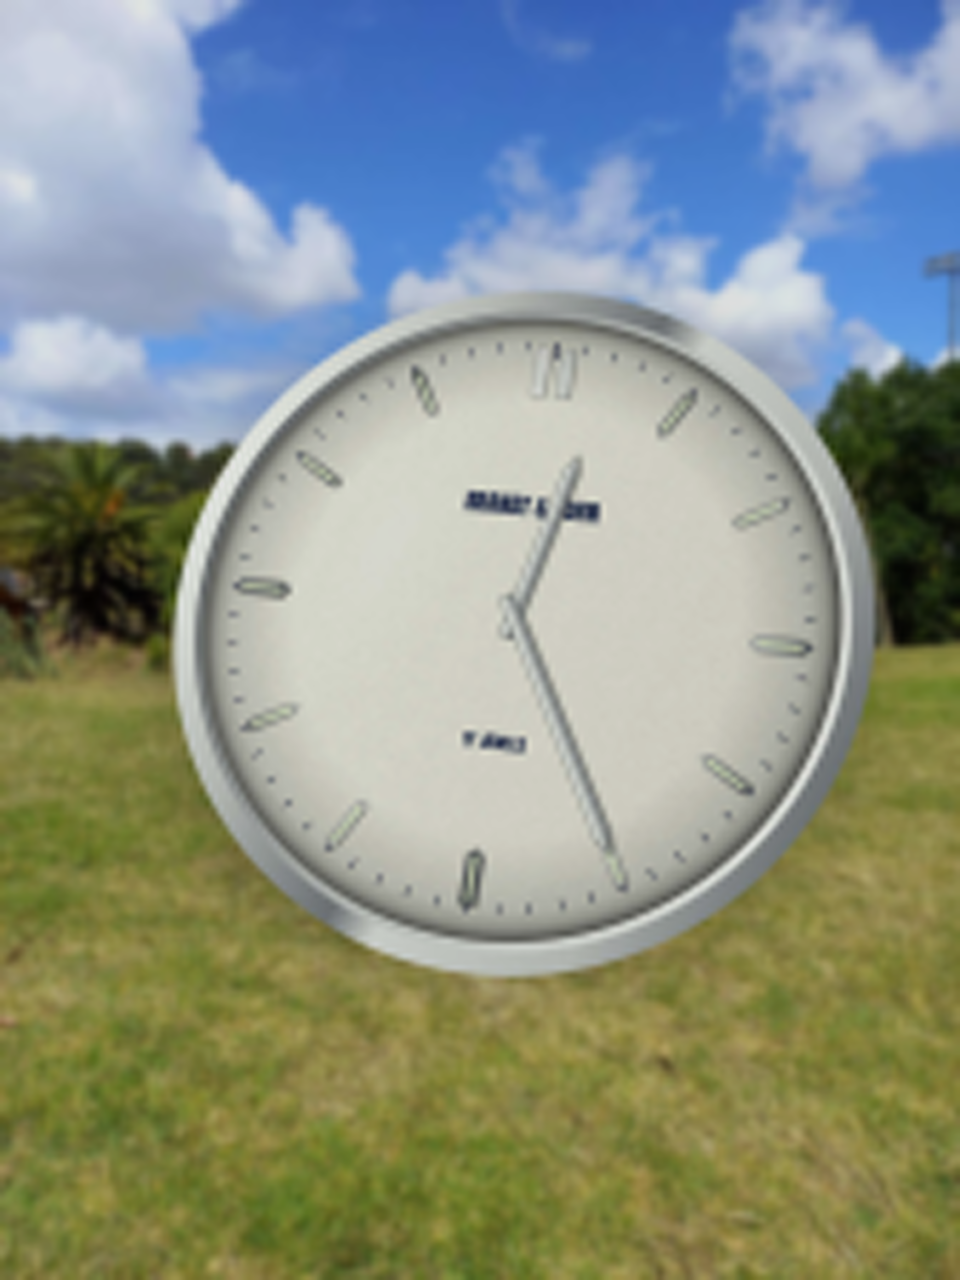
{"hour": 12, "minute": 25}
